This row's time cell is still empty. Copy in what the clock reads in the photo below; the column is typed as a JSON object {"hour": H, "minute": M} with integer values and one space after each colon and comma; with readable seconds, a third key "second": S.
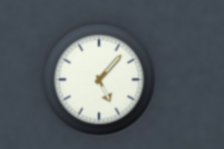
{"hour": 5, "minute": 7}
